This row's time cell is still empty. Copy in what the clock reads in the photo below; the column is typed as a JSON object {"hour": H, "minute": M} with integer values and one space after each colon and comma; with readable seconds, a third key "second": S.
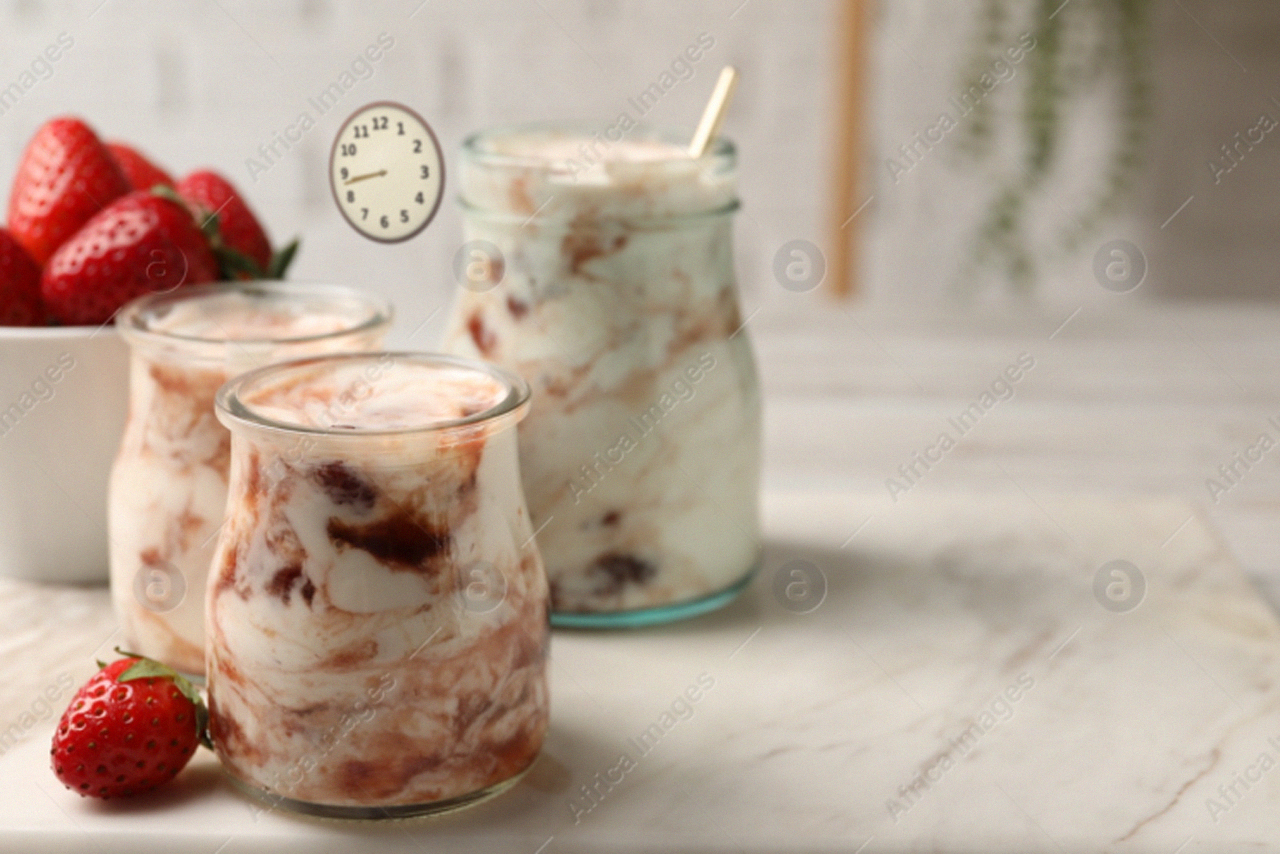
{"hour": 8, "minute": 43}
